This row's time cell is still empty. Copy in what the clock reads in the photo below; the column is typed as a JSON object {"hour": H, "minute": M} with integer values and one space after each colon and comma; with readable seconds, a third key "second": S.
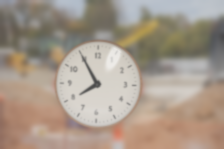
{"hour": 7, "minute": 55}
